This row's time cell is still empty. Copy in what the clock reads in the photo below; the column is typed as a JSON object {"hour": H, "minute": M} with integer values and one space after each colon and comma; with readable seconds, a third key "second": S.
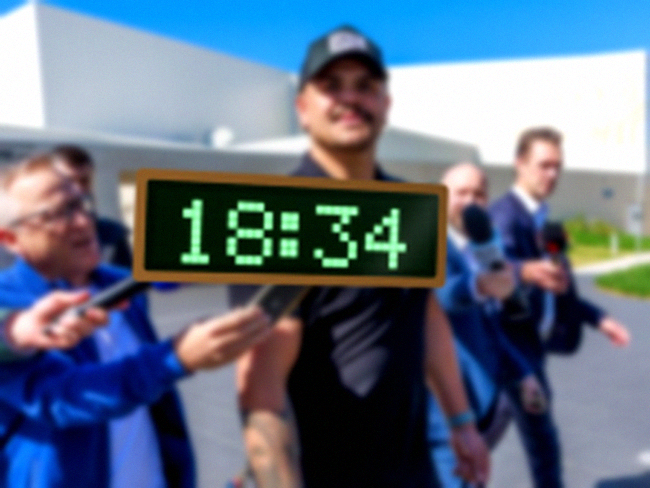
{"hour": 18, "minute": 34}
